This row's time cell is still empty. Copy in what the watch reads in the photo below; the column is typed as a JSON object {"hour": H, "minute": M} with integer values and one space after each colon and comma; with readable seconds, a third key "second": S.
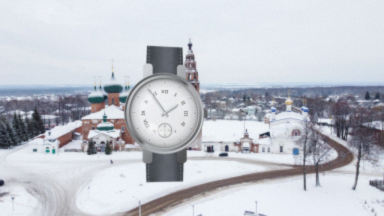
{"hour": 1, "minute": 54}
